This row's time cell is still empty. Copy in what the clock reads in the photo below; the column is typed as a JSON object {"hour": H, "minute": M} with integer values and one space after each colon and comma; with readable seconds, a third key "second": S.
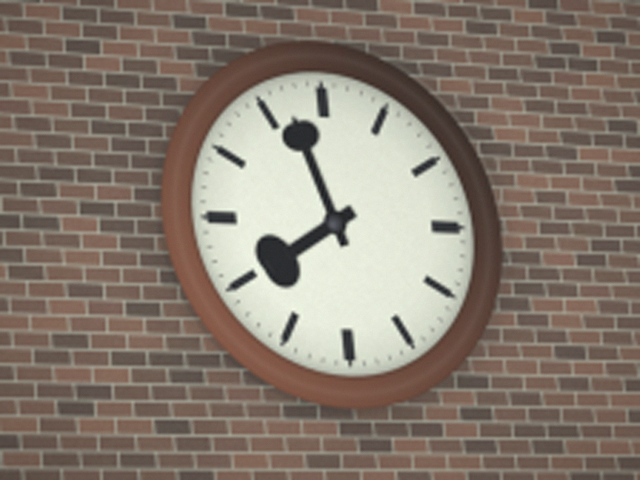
{"hour": 7, "minute": 57}
